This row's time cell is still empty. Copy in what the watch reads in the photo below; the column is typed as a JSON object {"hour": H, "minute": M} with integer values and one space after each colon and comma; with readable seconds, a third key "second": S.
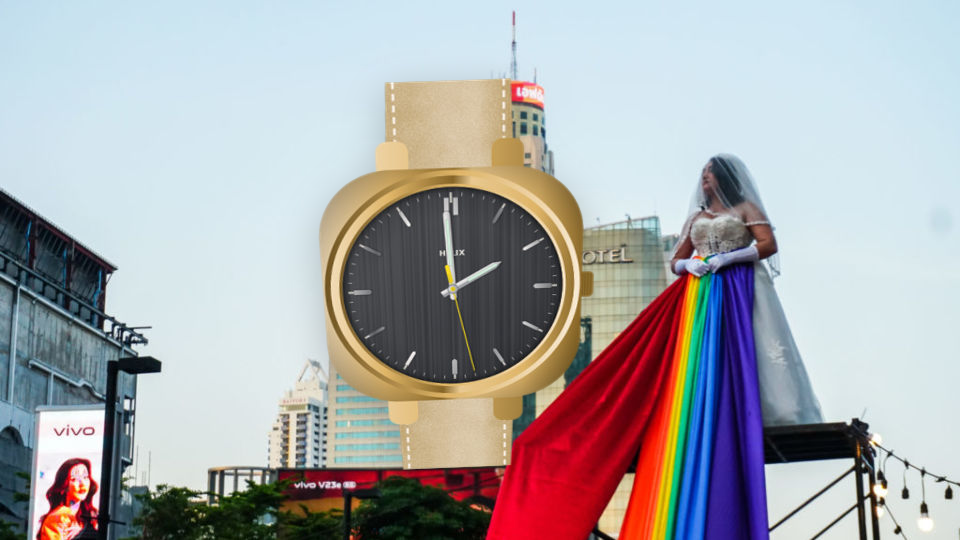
{"hour": 1, "minute": 59, "second": 28}
